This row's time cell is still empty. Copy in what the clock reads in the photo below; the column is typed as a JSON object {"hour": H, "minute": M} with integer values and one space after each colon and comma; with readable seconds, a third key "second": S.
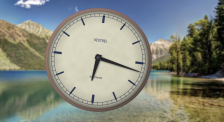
{"hour": 6, "minute": 17}
